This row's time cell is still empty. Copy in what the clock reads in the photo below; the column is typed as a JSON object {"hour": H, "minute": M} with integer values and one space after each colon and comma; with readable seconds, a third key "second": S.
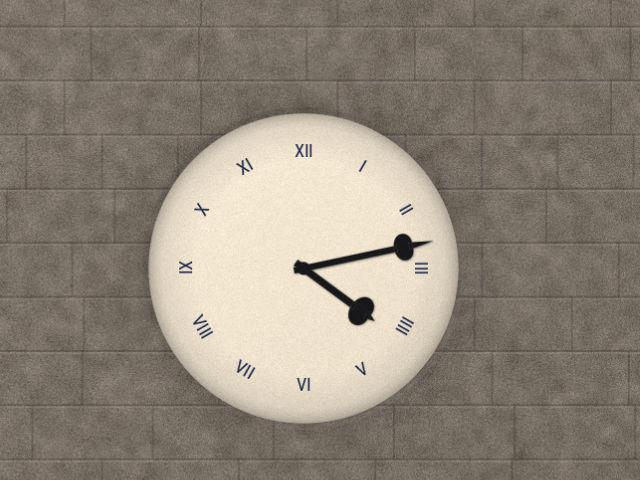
{"hour": 4, "minute": 13}
